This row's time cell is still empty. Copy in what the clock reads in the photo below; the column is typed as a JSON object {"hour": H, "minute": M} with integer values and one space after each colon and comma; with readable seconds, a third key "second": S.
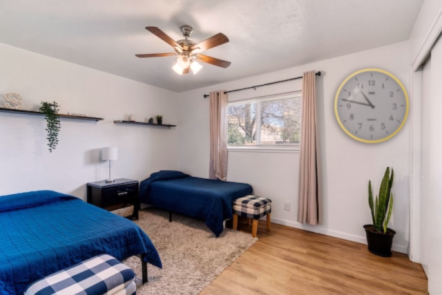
{"hour": 10, "minute": 47}
